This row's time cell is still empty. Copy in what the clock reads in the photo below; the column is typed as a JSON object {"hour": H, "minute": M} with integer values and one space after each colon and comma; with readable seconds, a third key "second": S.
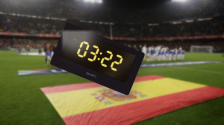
{"hour": 3, "minute": 22}
